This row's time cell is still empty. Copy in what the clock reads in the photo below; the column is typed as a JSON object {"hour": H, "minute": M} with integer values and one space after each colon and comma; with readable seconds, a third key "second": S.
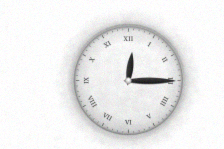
{"hour": 12, "minute": 15}
